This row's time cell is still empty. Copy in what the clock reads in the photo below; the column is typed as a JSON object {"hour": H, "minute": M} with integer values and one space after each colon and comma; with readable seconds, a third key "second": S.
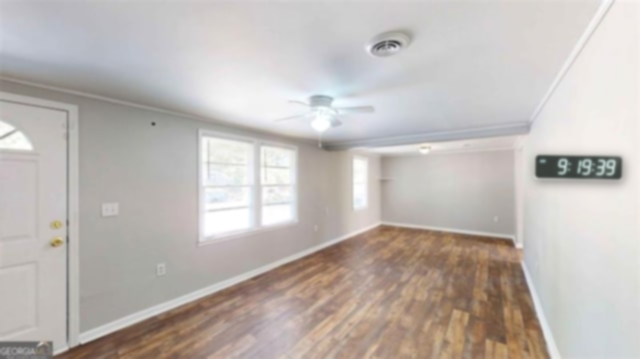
{"hour": 9, "minute": 19, "second": 39}
